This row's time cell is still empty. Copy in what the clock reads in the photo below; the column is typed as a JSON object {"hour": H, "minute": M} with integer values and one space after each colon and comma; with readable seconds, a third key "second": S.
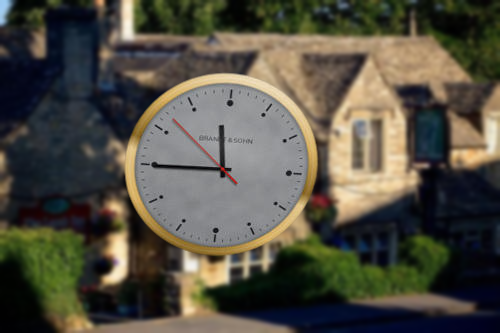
{"hour": 11, "minute": 44, "second": 52}
